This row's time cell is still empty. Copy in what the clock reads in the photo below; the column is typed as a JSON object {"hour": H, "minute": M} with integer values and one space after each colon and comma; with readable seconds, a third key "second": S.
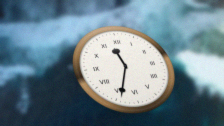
{"hour": 11, "minute": 34}
